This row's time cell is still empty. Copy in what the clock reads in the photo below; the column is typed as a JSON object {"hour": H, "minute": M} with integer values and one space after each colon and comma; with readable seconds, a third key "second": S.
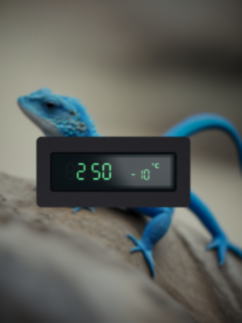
{"hour": 2, "minute": 50}
